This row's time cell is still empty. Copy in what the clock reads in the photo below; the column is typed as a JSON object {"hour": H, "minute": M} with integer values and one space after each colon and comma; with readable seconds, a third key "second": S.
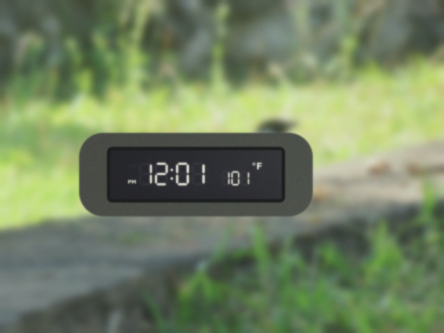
{"hour": 12, "minute": 1}
